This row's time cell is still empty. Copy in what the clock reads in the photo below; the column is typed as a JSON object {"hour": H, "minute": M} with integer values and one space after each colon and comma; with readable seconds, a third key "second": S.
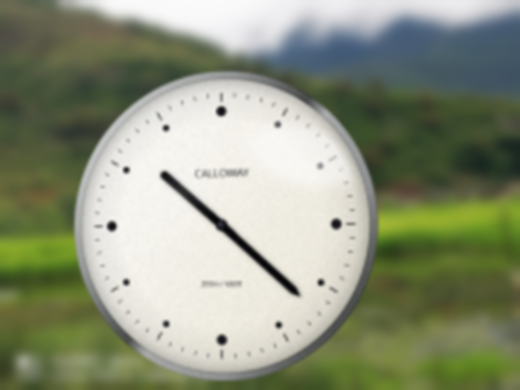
{"hour": 10, "minute": 22}
